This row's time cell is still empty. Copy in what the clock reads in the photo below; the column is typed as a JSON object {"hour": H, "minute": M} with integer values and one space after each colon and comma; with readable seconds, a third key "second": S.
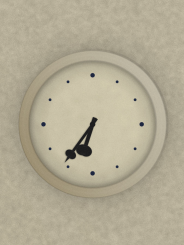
{"hour": 6, "minute": 36}
